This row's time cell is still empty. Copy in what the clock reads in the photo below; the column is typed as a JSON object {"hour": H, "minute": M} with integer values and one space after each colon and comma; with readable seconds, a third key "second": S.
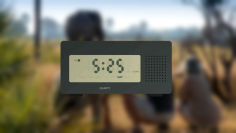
{"hour": 5, "minute": 25}
